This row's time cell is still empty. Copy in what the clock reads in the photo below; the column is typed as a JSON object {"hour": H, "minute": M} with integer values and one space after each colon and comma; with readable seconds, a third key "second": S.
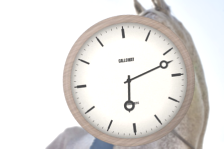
{"hour": 6, "minute": 12}
